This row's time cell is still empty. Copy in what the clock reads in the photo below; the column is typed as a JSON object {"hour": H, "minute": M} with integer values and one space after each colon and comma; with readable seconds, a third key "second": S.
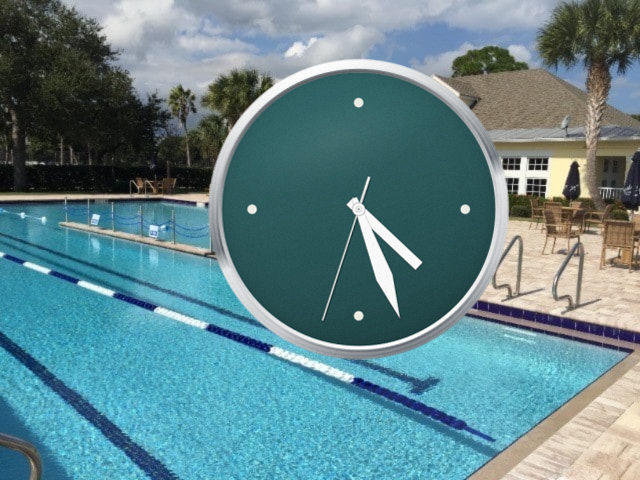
{"hour": 4, "minute": 26, "second": 33}
